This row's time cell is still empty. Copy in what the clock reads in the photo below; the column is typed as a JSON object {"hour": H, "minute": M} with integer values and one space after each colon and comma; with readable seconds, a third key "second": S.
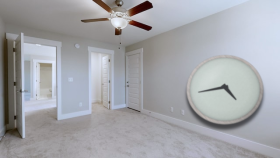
{"hour": 4, "minute": 43}
